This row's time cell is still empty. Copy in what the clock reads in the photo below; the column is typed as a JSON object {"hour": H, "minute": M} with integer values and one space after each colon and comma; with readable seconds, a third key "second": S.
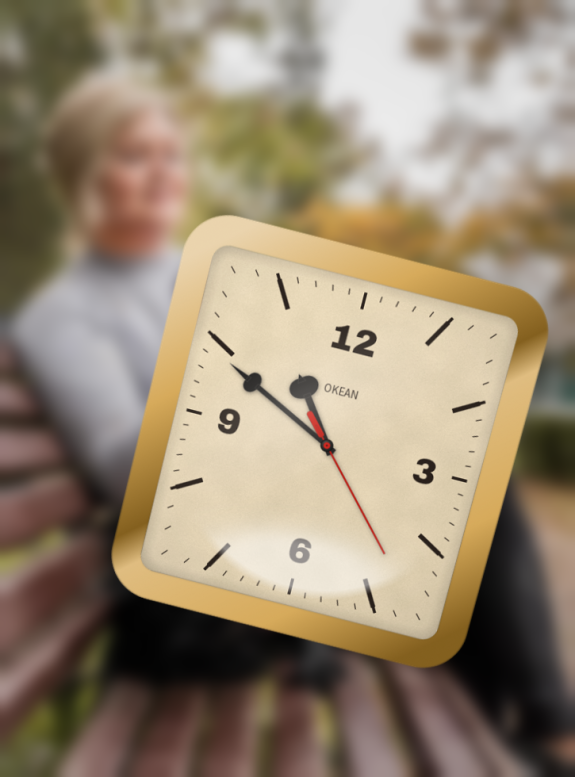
{"hour": 10, "minute": 49, "second": 23}
